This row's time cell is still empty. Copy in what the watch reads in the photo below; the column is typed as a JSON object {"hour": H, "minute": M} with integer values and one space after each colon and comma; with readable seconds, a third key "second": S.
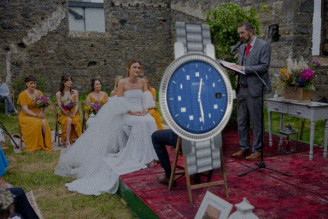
{"hour": 12, "minute": 29}
